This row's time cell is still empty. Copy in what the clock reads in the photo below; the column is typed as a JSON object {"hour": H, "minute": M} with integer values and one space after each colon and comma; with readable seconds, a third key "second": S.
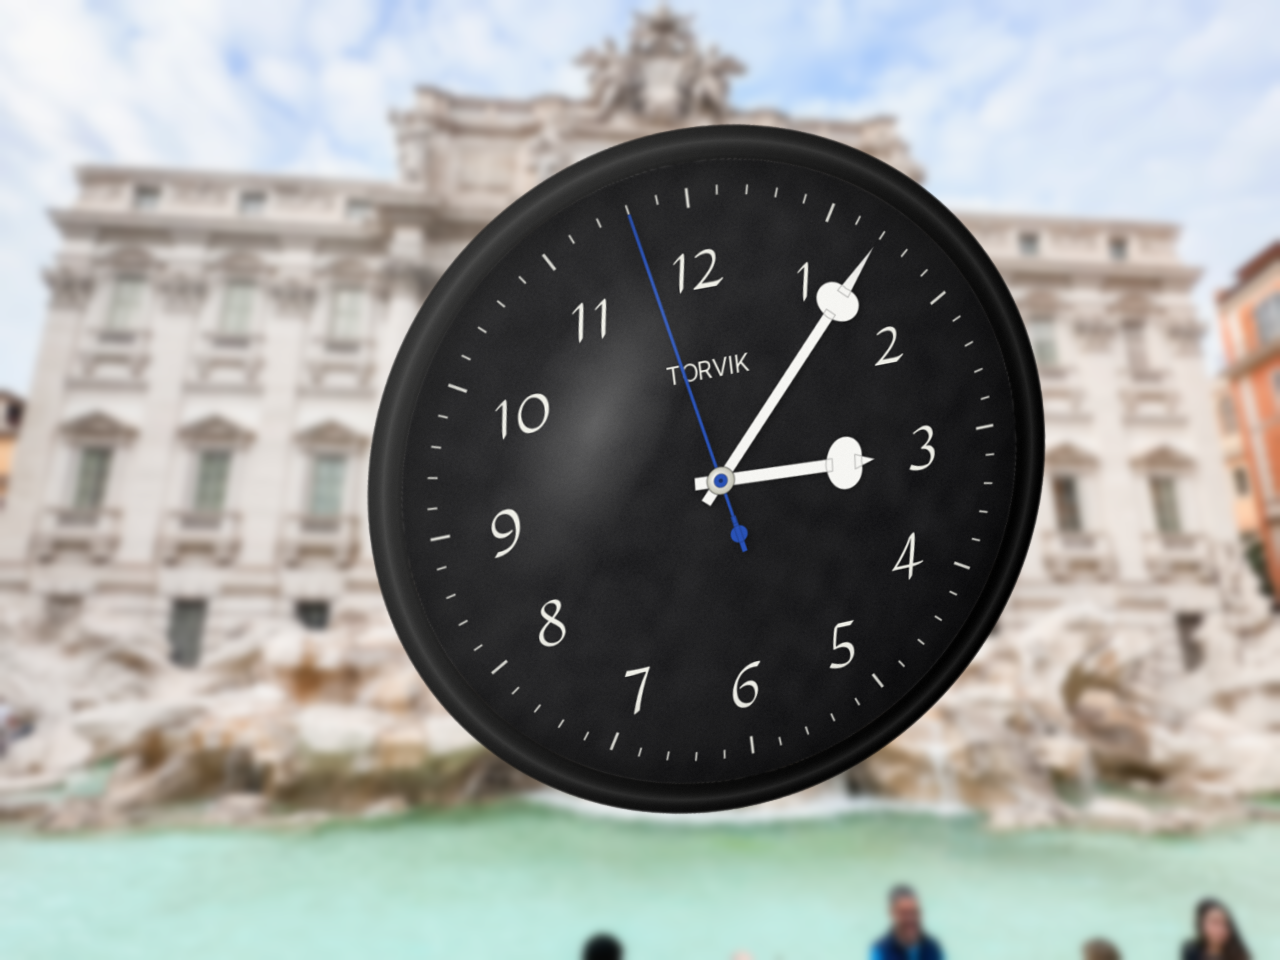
{"hour": 3, "minute": 6, "second": 58}
